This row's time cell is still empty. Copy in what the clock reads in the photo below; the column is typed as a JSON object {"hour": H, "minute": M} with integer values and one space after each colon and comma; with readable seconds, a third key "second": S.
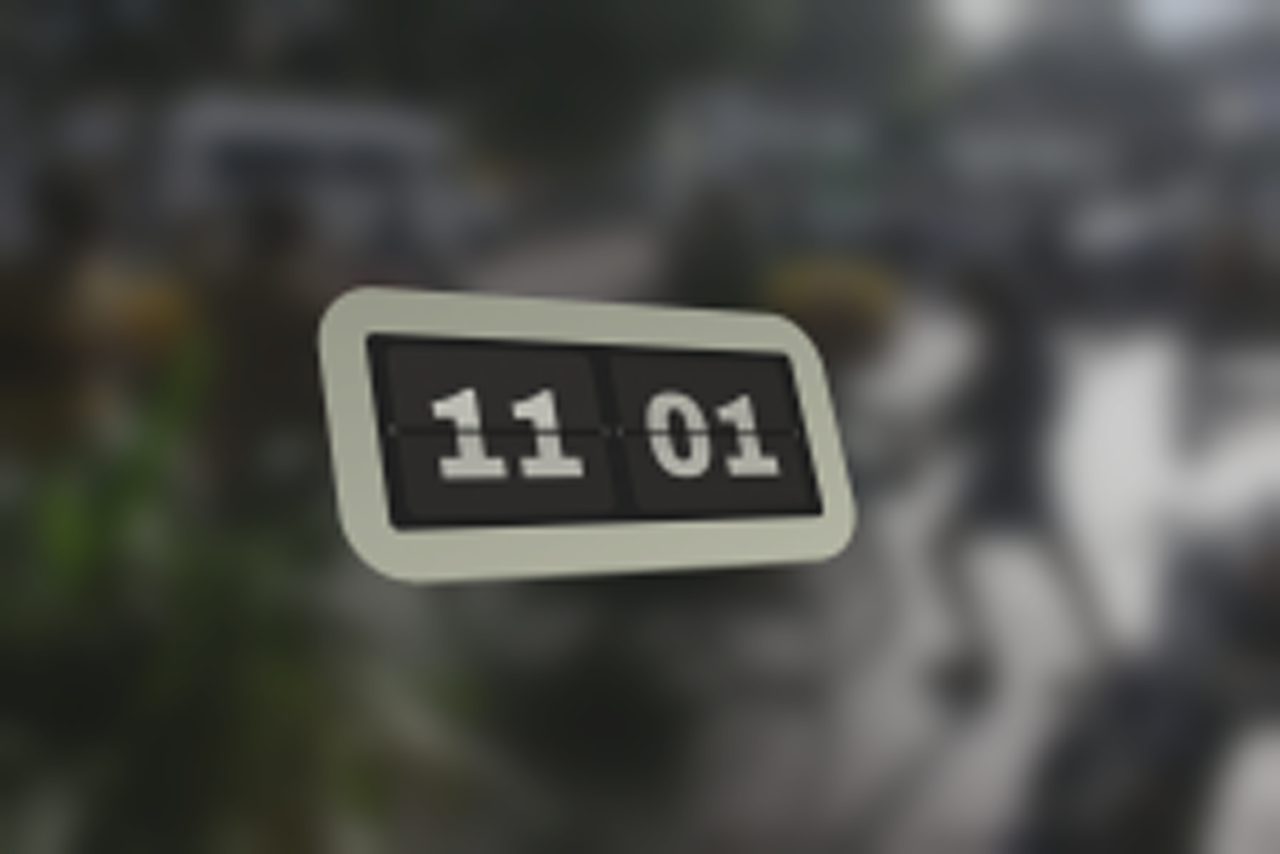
{"hour": 11, "minute": 1}
